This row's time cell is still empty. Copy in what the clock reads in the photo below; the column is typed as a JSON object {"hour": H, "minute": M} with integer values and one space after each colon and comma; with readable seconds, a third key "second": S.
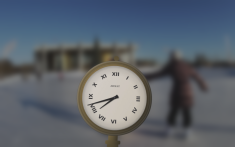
{"hour": 7, "minute": 42}
